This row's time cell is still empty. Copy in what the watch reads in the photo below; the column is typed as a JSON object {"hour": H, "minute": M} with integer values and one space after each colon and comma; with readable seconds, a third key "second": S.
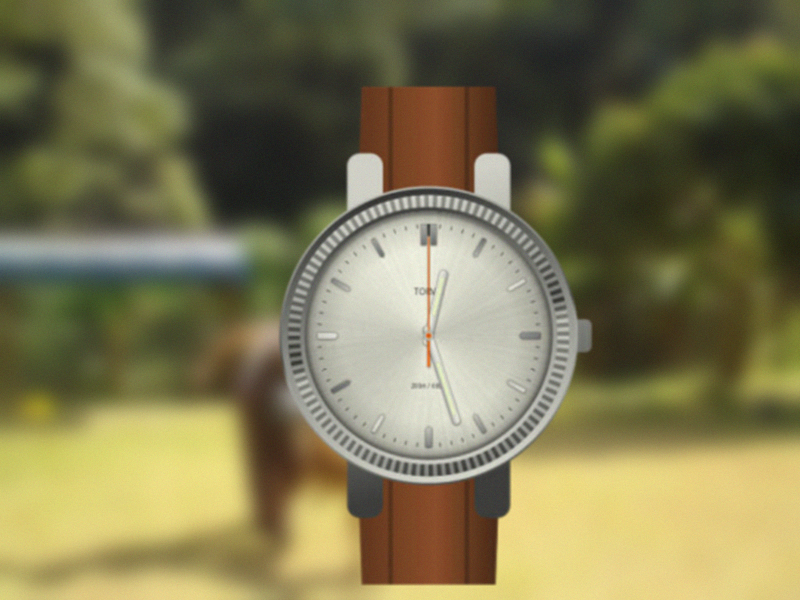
{"hour": 12, "minute": 27, "second": 0}
